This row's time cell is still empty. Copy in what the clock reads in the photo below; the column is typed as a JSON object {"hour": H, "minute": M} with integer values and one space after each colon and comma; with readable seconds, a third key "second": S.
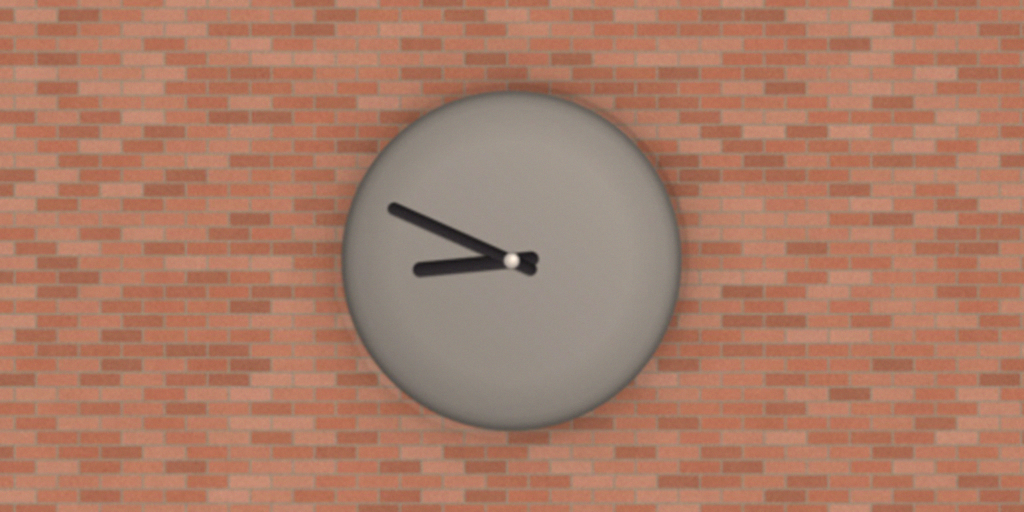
{"hour": 8, "minute": 49}
